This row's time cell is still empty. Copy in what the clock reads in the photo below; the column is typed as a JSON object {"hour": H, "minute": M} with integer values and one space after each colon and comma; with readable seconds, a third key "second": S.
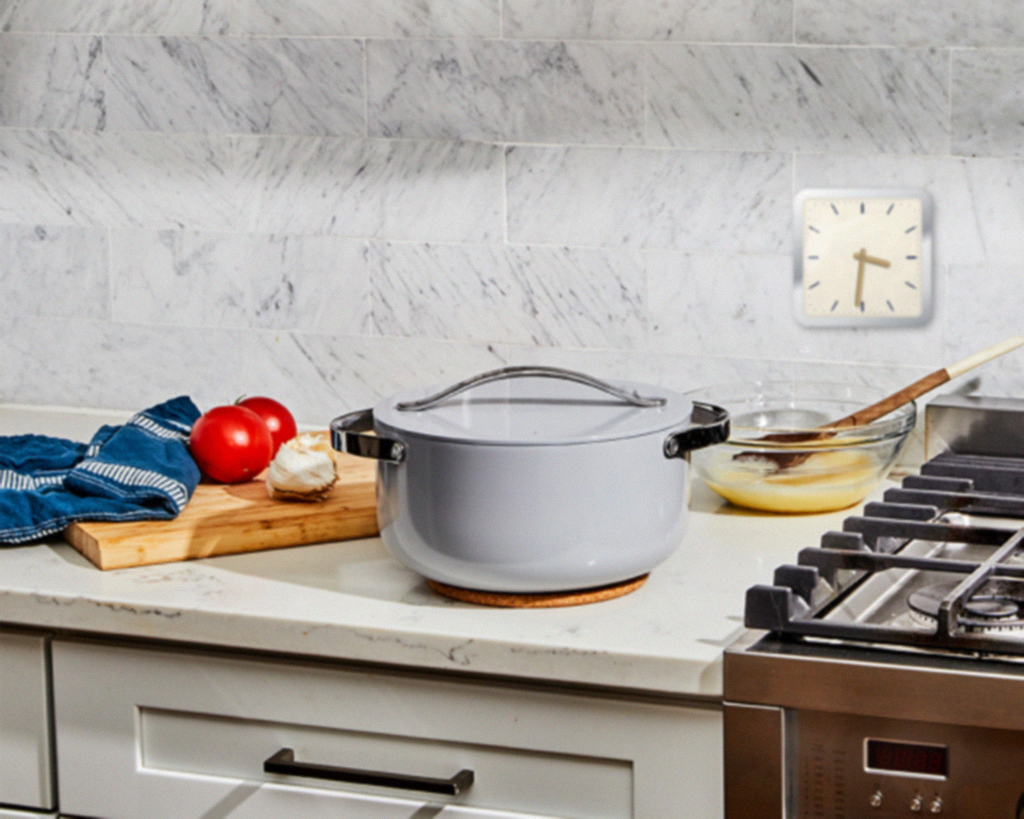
{"hour": 3, "minute": 31}
